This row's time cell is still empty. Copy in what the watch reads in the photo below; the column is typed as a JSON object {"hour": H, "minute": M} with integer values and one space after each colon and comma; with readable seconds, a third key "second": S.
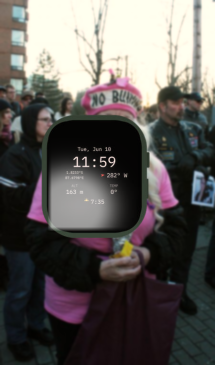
{"hour": 11, "minute": 59}
